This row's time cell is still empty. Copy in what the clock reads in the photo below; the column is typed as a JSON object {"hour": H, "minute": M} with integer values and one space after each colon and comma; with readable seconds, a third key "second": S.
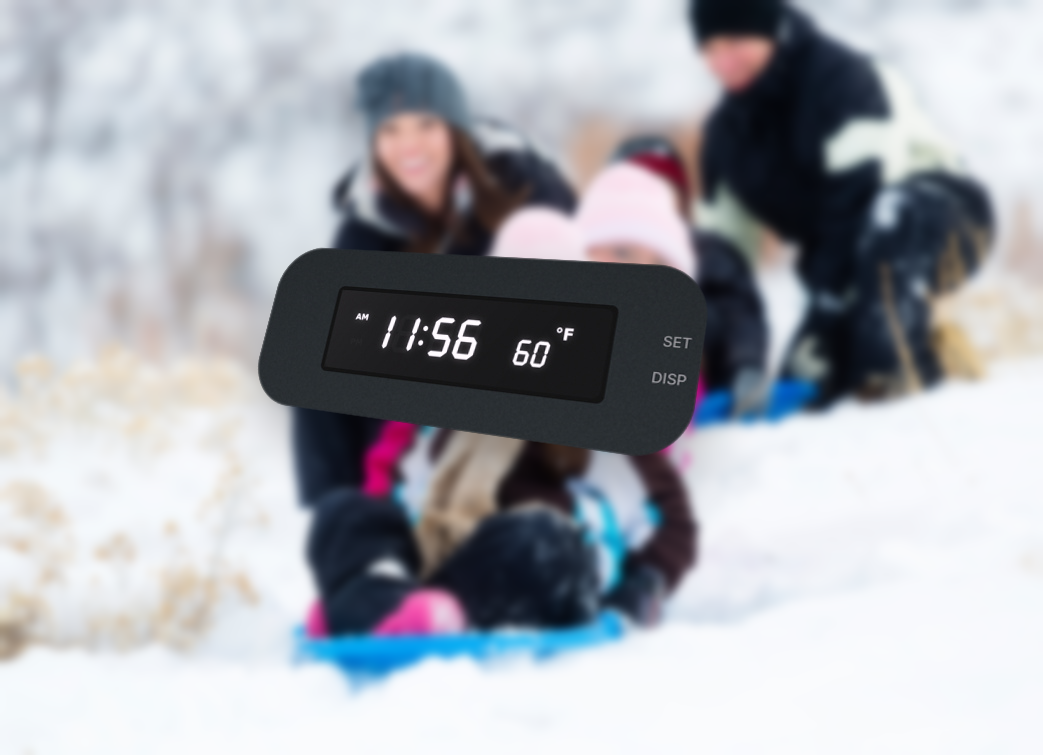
{"hour": 11, "minute": 56}
